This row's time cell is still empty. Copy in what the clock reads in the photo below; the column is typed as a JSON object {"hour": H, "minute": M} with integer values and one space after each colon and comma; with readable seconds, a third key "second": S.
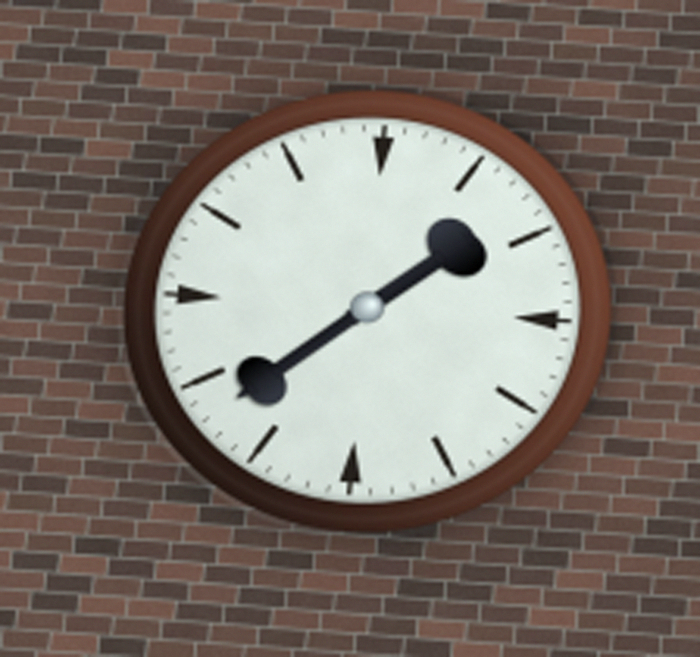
{"hour": 1, "minute": 38}
